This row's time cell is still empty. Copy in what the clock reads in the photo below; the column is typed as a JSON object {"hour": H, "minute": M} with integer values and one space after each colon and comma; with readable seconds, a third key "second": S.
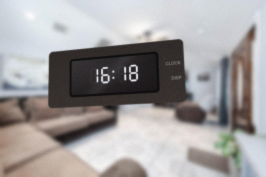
{"hour": 16, "minute": 18}
